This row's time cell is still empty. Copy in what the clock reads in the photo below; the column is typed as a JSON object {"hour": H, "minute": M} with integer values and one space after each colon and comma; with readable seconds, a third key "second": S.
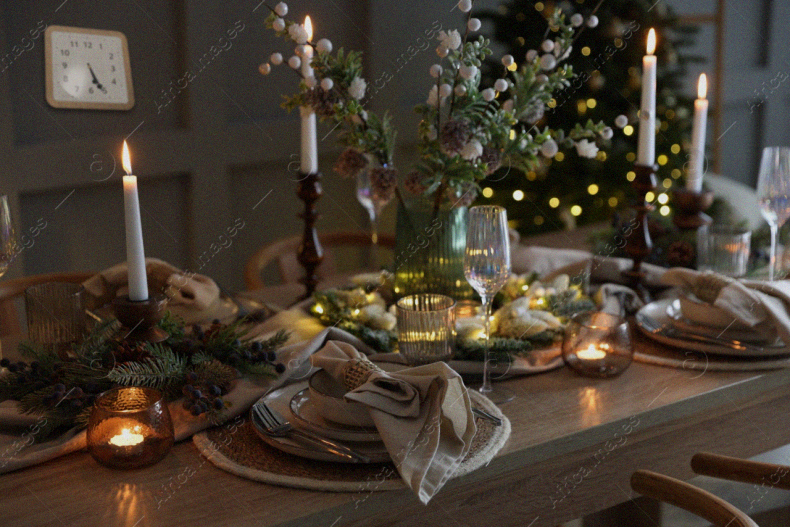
{"hour": 5, "minute": 26}
